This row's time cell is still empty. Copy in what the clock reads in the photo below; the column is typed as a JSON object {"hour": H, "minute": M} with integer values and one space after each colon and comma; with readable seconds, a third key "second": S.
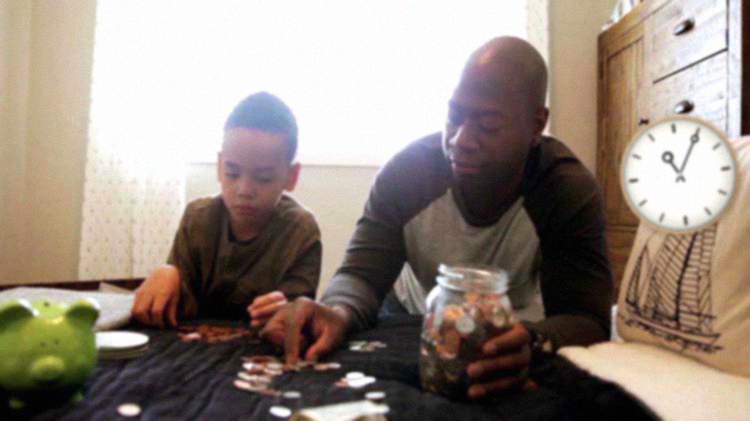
{"hour": 11, "minute": 5}
